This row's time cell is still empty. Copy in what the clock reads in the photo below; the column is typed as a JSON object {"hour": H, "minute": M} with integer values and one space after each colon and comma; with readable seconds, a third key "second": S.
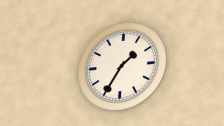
{"hour": 1, "minute": 35}
